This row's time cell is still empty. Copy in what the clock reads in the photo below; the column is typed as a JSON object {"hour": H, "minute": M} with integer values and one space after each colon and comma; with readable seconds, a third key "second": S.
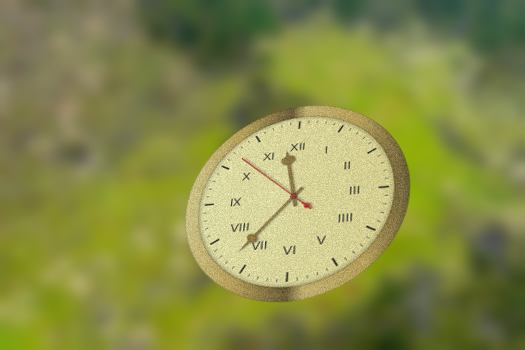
{"hour": 11, "minute": 36, "second": 52}
